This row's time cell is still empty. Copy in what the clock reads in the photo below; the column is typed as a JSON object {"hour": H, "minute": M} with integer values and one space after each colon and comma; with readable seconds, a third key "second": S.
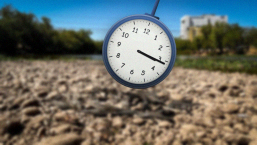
{"hour": 3, "minute": 16}
